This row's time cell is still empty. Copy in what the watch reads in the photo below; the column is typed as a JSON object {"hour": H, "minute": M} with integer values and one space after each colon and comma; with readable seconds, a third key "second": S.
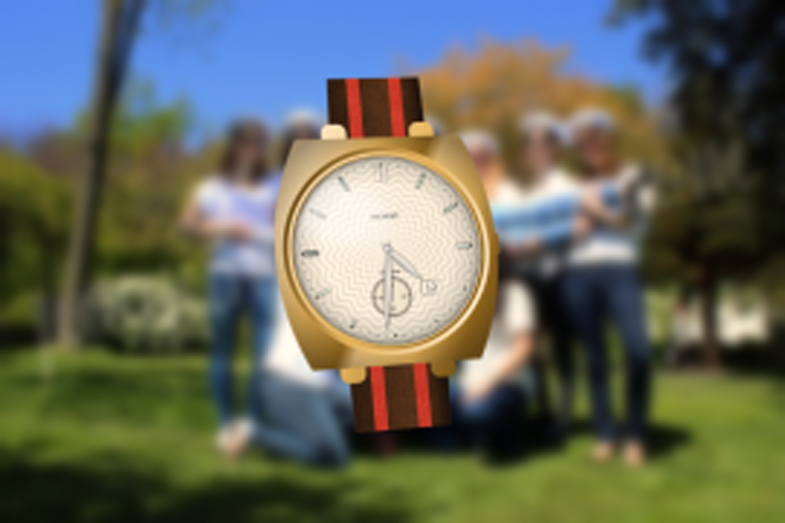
{"hour": 4, "minute": 31}
